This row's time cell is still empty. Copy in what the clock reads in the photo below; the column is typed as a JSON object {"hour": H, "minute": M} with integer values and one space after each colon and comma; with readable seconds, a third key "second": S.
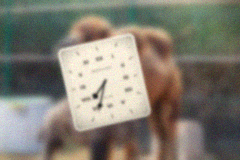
{"hour": 7, "minute": 34}
